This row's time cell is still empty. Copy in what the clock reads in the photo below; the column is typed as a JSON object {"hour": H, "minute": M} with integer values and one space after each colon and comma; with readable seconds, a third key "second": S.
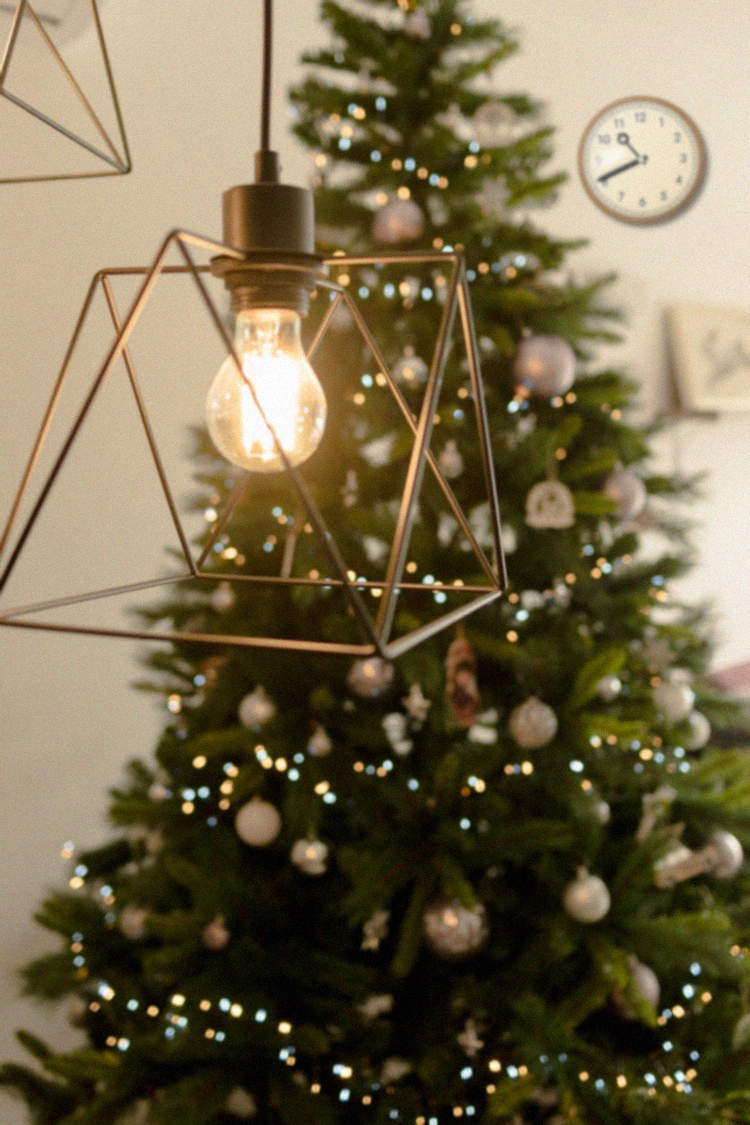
{"hour": 10, "minute": 41}
